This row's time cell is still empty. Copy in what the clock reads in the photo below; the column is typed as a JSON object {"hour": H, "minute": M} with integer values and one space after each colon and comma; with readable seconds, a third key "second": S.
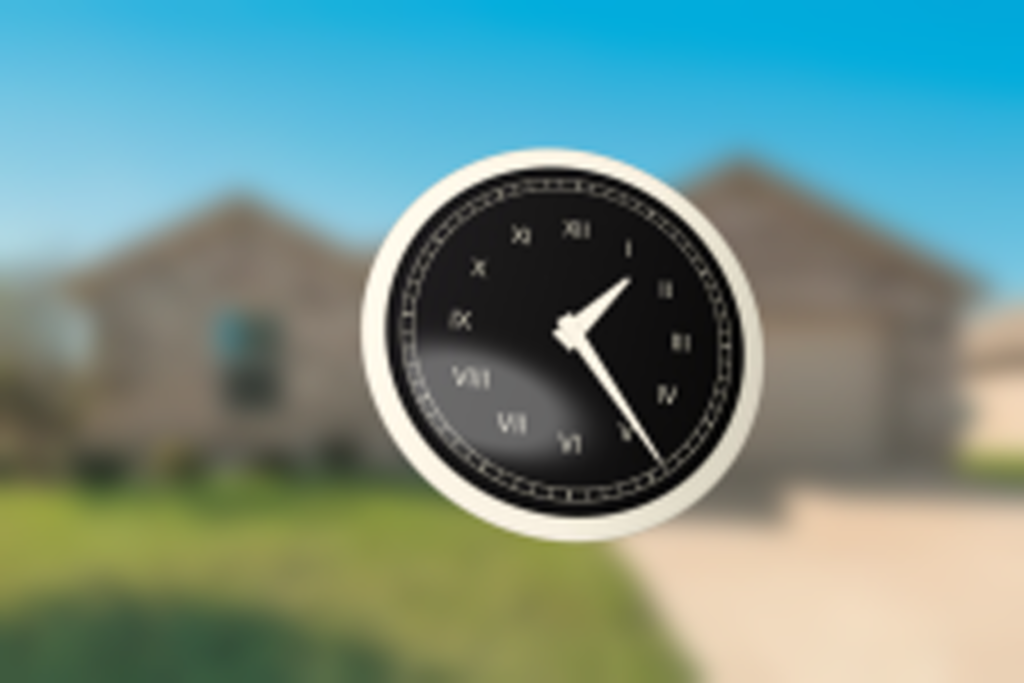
{"hour": 1, "minute": 24}
